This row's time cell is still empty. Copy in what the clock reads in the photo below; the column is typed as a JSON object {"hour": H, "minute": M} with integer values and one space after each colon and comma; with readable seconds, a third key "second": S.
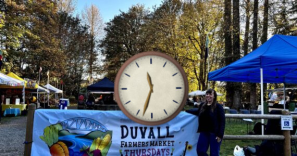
{"hour": 11, "minute": 33}
